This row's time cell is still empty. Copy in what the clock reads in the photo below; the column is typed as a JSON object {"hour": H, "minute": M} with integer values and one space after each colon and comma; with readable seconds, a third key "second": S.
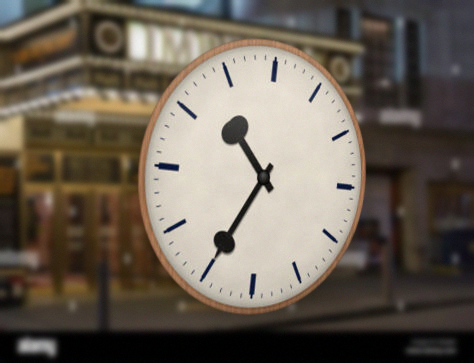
{"hour": 10, "minute": 35}
